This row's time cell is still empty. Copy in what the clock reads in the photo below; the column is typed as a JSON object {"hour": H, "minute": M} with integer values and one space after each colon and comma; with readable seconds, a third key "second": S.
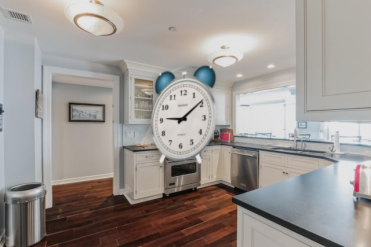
{"hour": 9, "minute": 9}
